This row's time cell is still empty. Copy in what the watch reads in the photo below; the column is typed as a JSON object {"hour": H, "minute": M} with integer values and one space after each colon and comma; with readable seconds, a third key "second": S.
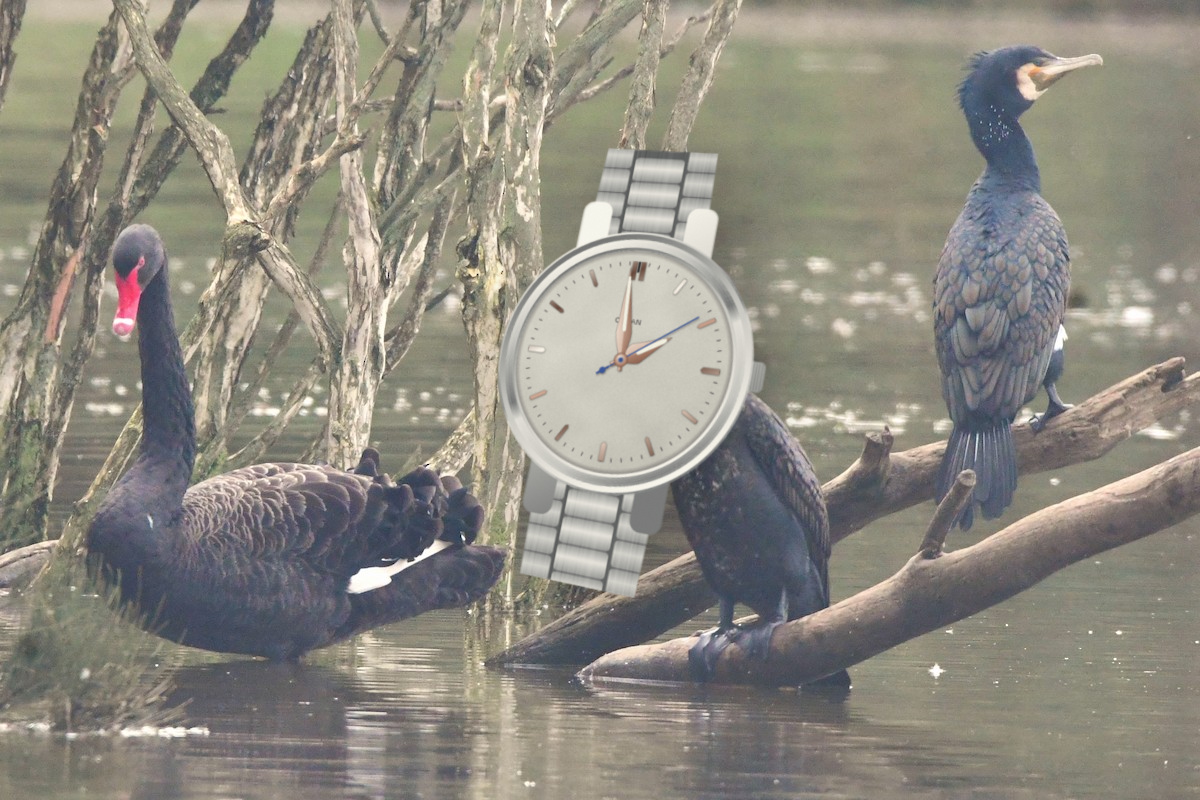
{"hour": 1, "minute": 59, "second": 9}
